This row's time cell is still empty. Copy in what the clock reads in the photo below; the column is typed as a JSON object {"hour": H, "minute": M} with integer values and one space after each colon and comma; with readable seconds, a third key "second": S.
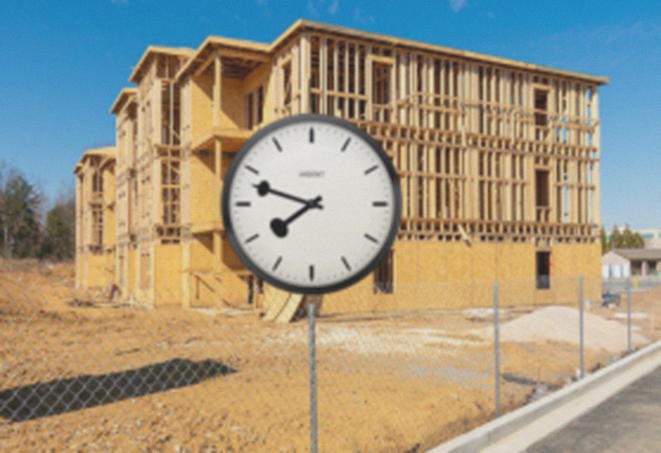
{"hour": 7, "minute": 48}
